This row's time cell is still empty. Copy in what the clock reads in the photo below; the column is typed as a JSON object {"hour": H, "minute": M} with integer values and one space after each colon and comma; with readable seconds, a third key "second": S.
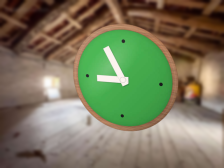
{"hour": 8, "minute": 55}
